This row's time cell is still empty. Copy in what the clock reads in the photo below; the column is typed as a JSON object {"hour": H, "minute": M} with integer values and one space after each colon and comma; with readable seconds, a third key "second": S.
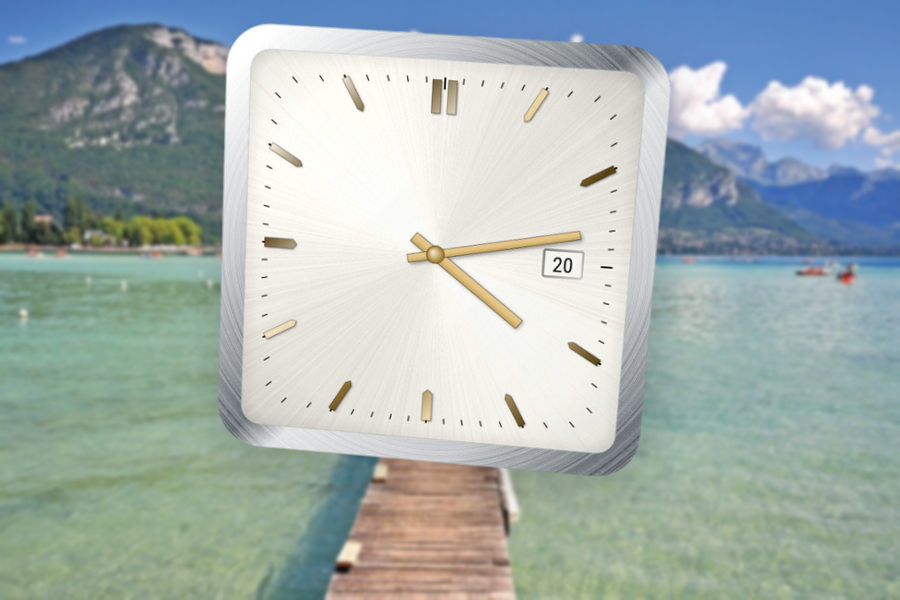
{"hour": 4, "minute": 13}
